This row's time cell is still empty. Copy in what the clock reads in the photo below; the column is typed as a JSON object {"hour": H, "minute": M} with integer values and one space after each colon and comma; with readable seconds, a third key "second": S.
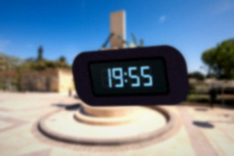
{"hour": 19, "minute": 55}
